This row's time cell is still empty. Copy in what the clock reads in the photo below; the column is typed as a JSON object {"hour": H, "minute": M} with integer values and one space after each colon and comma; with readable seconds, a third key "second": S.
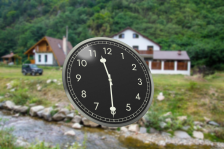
{"hour": 11, "minute": 30}
